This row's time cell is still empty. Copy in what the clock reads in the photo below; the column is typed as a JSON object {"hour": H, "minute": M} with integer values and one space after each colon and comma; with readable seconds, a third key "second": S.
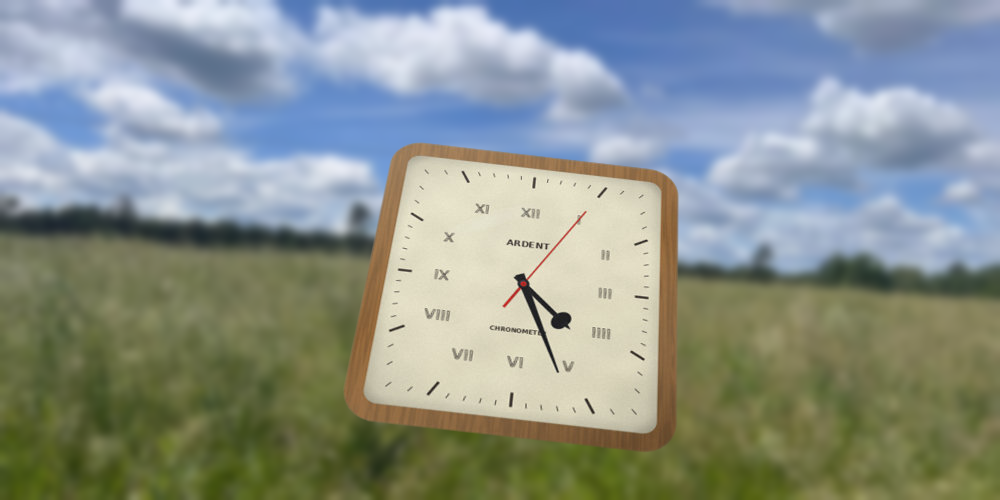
{"hour": 4, "minute": 26, "second": 5}
